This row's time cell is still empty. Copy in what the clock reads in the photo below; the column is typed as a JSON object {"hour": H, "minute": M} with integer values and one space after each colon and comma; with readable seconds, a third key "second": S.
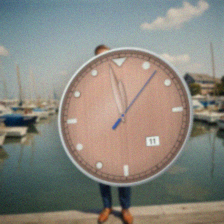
{"hour": 11, "minute": 58, "second": 7}
